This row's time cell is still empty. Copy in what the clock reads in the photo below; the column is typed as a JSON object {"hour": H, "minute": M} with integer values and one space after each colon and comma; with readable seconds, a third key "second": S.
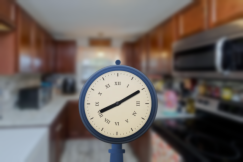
{"hour": 8, "minute": 10}
